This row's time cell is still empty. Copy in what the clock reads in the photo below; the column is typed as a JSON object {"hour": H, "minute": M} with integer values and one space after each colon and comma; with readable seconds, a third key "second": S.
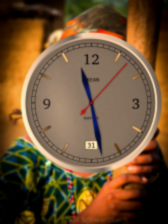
{"hour": 11, "minute": 28, "second": 7}
